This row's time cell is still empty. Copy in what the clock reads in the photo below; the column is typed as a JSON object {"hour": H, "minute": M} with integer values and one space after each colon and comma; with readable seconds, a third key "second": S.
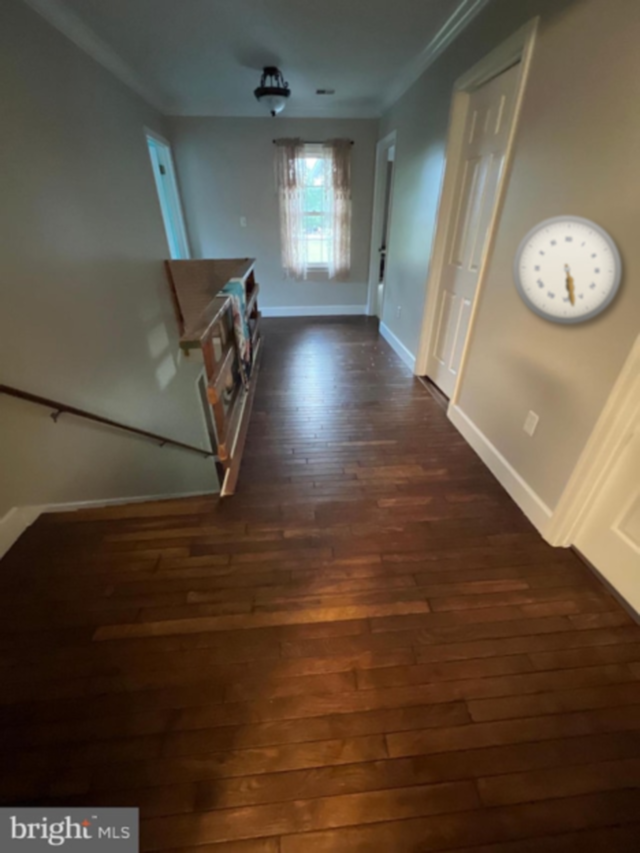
{"hour": 5, "minute": 28}
